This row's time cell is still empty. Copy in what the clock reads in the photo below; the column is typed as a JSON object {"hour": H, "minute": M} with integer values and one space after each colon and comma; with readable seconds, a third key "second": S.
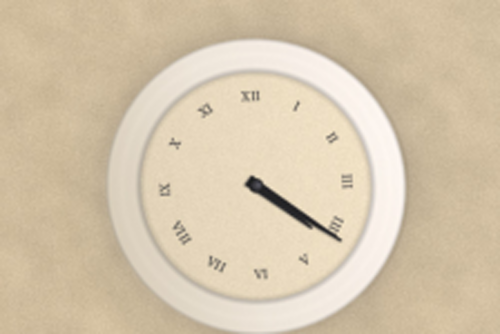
{"hour": 4, "minute": 21}
